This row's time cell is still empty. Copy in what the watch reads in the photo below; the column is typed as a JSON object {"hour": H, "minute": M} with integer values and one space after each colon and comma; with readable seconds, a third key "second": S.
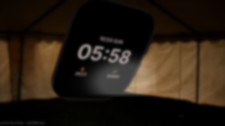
{"hour": 5, "minute": 58}
